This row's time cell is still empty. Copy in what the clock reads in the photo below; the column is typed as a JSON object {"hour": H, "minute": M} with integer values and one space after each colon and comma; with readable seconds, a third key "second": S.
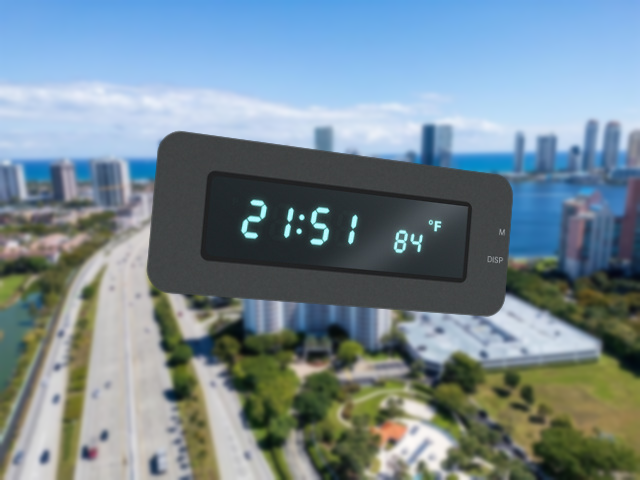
{"hour": 21, "minute": 51}
